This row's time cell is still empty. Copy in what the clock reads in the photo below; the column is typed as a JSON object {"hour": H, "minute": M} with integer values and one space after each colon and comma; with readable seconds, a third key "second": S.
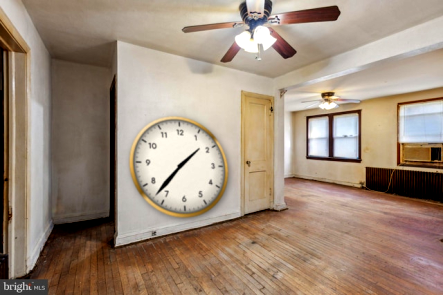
{"hour": 1, "minute": 37}
